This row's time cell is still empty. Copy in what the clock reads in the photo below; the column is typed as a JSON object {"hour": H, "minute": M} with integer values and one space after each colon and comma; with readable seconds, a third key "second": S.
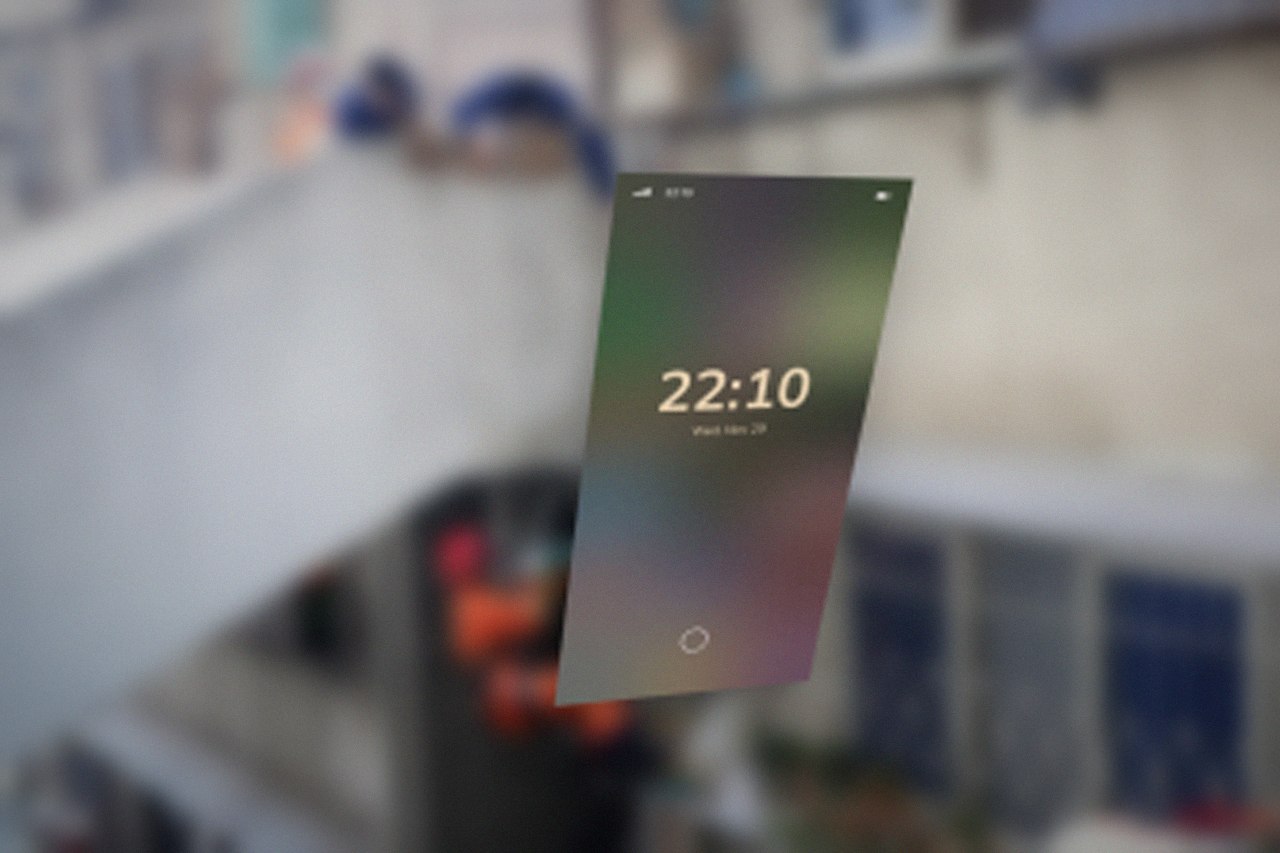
{"hour": 22, "minute": 10}
